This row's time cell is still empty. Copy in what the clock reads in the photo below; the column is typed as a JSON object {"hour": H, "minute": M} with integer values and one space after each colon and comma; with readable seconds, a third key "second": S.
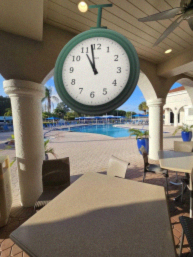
{"hour": 10, "minute": 58}
